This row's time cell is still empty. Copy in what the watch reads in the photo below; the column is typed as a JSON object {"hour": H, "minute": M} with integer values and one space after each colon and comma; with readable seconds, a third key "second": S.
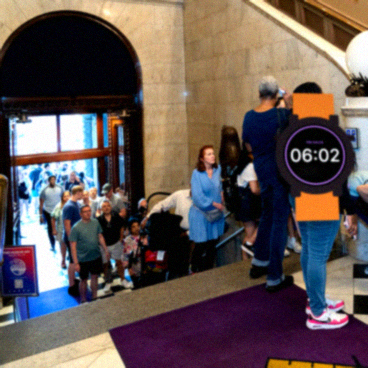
{"hour": 6, "minute": 2}
